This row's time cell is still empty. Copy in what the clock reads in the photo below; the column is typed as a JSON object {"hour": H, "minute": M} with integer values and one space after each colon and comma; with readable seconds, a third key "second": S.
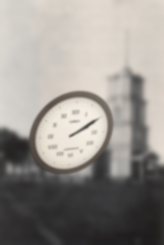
{"hour": 2, "minute": 10}
